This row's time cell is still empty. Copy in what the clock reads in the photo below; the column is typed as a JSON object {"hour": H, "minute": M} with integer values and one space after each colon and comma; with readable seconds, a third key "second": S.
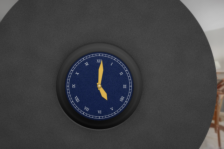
{"hour": 5, "minute": 1}
